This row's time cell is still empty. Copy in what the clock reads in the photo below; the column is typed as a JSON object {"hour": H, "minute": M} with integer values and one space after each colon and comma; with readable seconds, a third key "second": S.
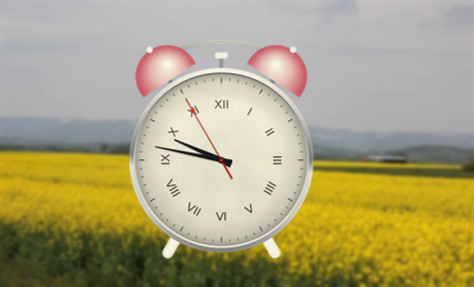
{"hour": 9, "minute": 46, "second": 55}
